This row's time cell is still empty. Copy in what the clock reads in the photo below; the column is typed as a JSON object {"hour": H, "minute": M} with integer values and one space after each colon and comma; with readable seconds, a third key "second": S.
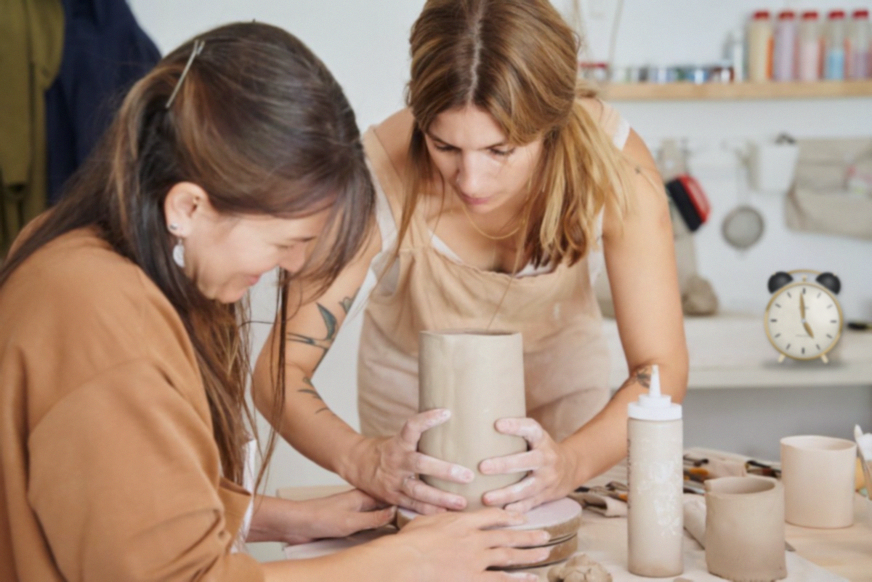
{"hour": 4, "minute": 59}
